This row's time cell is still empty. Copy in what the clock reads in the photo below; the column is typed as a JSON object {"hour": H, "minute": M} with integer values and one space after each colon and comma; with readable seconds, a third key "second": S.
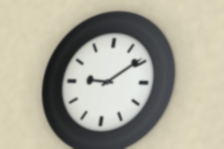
{"hour": 9, "minute": 9}
